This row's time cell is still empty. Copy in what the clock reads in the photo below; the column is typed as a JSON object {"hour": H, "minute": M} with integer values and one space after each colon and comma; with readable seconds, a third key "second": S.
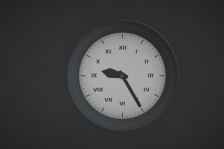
{"hour": 9, "minute": 25}
